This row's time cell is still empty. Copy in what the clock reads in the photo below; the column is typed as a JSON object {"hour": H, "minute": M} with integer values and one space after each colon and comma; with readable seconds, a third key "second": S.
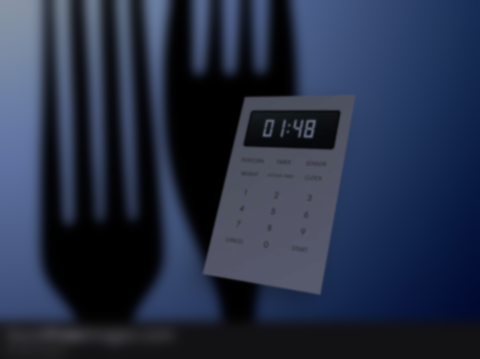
{"hour": 1, "minute": 48}
